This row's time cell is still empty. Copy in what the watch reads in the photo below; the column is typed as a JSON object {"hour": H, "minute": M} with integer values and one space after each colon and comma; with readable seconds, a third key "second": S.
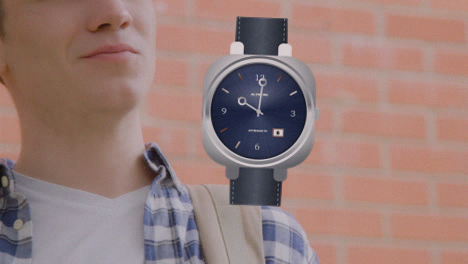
{"hour": 10, "minute": 1}
